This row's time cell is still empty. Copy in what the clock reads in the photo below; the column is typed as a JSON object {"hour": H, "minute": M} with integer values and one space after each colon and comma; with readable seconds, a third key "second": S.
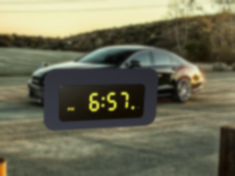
{"hour": 6, "minute": 57}
